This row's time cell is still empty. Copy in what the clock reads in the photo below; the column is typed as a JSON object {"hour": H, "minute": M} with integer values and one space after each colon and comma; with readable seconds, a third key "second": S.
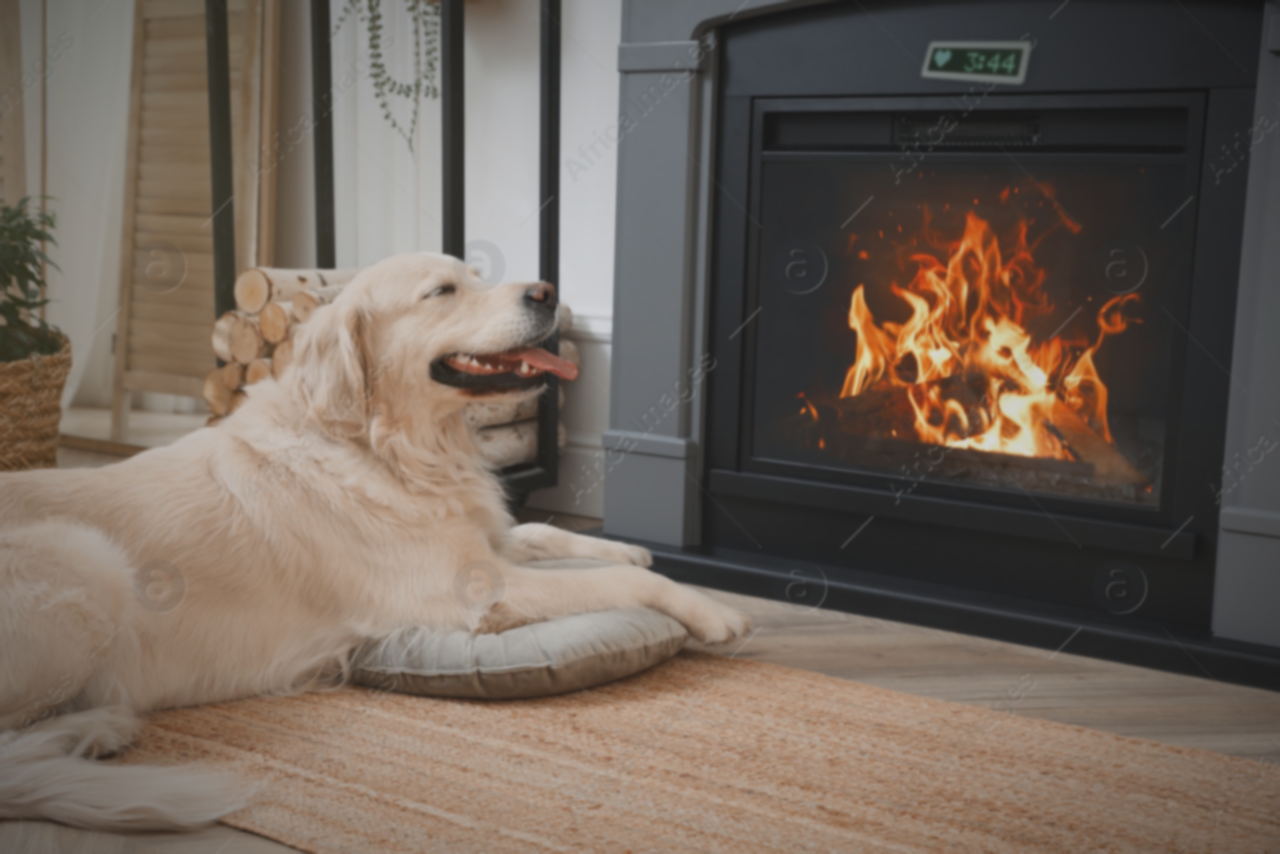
{"hour": 3, "minute": 44}
